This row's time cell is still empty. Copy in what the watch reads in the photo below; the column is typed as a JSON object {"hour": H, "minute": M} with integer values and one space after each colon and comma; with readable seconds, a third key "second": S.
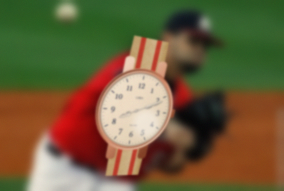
{"hour": 8, "minute": 11}
